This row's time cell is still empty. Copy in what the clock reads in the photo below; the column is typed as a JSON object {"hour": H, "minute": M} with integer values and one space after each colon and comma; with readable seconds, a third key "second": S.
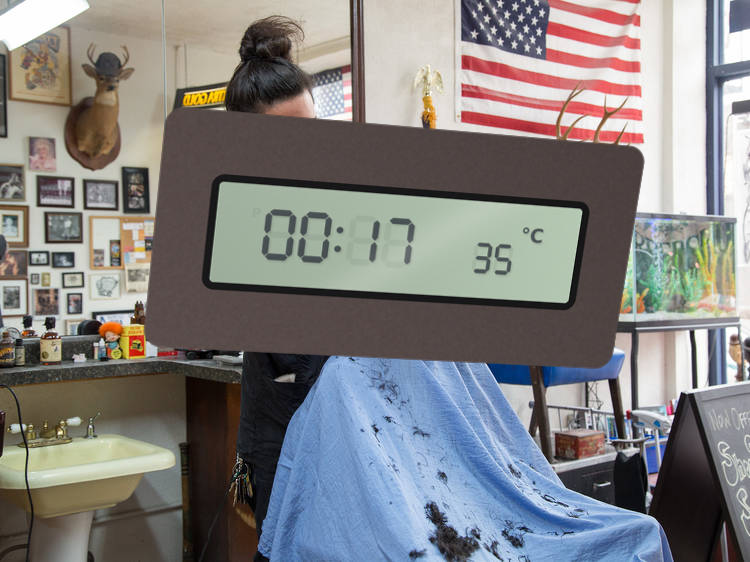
{"hour": 0, "minute": 17}
